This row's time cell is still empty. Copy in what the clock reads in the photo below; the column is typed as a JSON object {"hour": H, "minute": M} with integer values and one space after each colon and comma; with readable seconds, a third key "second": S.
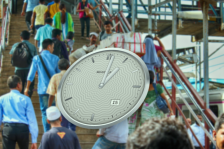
{"hour": 1, "minute": 1}
